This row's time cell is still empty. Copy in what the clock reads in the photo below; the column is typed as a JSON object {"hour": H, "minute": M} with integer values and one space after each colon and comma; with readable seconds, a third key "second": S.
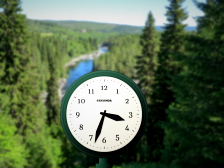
{"hour": 3, "minute": 33}
